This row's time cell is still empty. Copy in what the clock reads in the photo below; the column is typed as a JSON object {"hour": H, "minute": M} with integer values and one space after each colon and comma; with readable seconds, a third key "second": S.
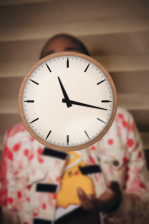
{"hour": 11, "minute": 17}
